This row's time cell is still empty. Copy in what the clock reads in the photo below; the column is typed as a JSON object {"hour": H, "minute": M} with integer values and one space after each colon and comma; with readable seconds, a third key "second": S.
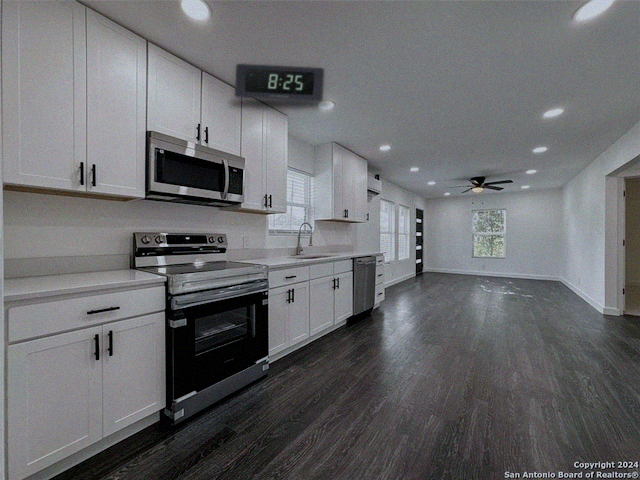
{"hour": 8, "minute": 25}
